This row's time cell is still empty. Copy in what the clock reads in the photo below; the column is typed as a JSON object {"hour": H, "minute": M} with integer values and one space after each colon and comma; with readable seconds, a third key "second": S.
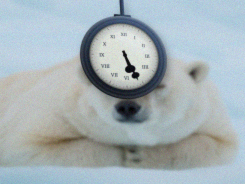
{"hour": 5, "minute": 26}
